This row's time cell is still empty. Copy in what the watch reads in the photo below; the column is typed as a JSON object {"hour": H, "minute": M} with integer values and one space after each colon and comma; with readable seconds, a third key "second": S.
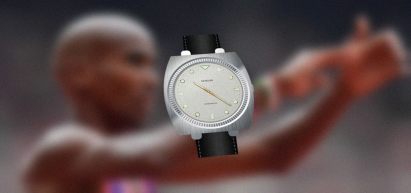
{"hour": 10, "minute": 22}
